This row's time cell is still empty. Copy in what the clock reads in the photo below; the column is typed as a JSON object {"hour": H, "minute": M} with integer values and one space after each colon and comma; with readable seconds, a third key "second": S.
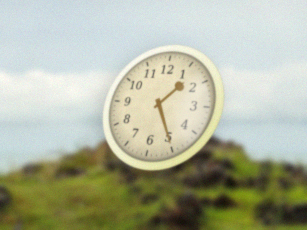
{"hour": 1, "minute": 25}
